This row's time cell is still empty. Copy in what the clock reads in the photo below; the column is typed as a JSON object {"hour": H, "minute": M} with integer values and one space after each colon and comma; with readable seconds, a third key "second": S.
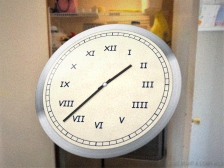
{"hour": 1, "minute": 37}
